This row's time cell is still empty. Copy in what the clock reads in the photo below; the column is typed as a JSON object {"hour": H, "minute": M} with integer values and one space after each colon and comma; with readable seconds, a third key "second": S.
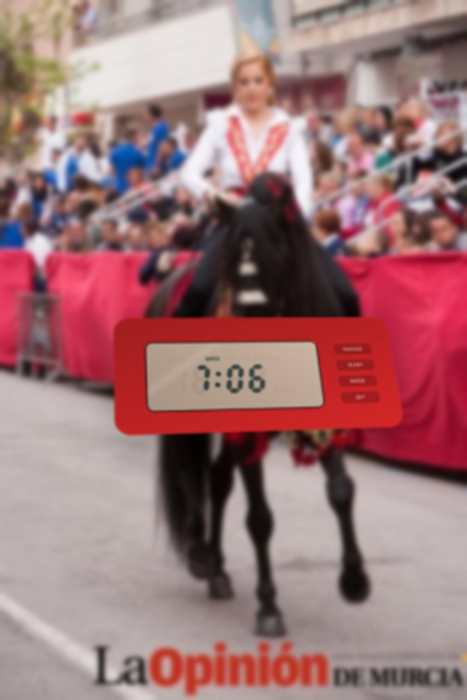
{"hour": 7, "minute": 6}
